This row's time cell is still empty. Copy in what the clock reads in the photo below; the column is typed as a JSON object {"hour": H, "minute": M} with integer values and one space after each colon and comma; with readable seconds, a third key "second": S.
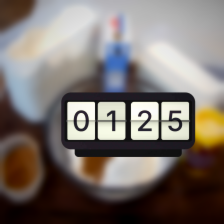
{"hour": 1, "minute": 25}
